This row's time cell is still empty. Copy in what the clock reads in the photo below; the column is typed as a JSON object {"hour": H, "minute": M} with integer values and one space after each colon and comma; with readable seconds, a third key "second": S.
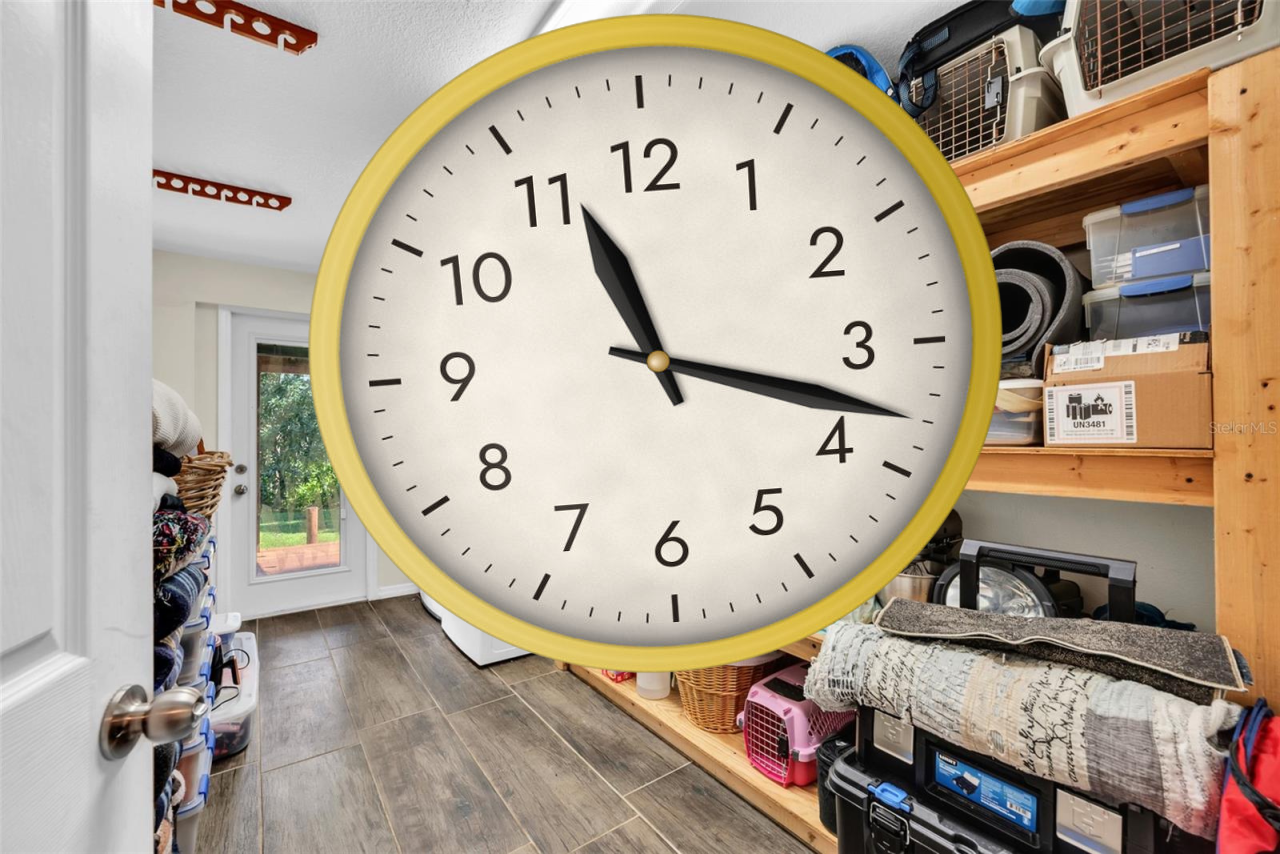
{"hour": 11, "minute": 18}
